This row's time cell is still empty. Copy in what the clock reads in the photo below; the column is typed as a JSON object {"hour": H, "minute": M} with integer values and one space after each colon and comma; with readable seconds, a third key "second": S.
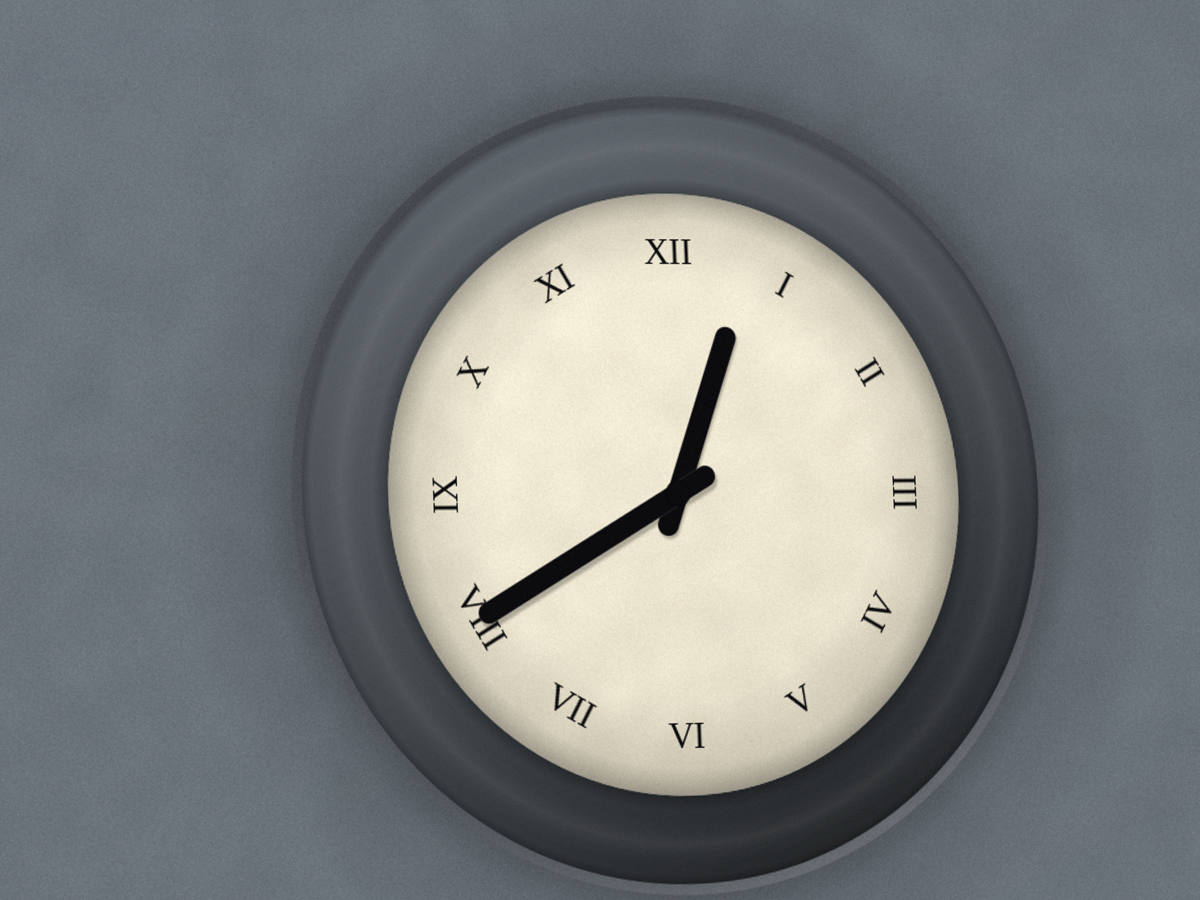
{"hour": 12, "minute": 40}
